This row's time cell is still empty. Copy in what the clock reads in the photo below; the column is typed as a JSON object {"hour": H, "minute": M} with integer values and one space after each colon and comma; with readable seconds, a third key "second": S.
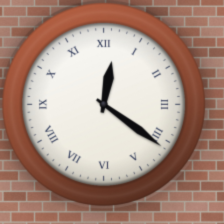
{"hour": 12, "minute": 21}
